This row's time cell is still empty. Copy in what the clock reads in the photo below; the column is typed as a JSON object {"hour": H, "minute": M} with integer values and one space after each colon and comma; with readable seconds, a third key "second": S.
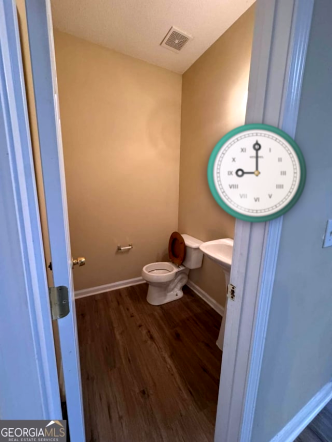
{"hour": 9, "minute": 0}
